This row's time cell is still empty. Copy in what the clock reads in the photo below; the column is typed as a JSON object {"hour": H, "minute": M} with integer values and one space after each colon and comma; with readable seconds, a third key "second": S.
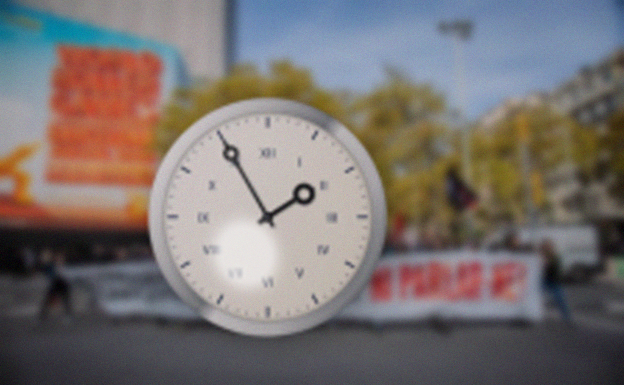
{"hour": 1, "minute": 55}
